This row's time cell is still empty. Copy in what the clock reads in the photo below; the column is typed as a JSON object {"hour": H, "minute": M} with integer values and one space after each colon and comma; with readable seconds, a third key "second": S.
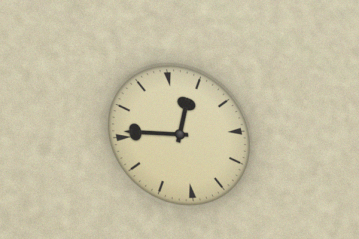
{"hour": 12, "minute": 46}
